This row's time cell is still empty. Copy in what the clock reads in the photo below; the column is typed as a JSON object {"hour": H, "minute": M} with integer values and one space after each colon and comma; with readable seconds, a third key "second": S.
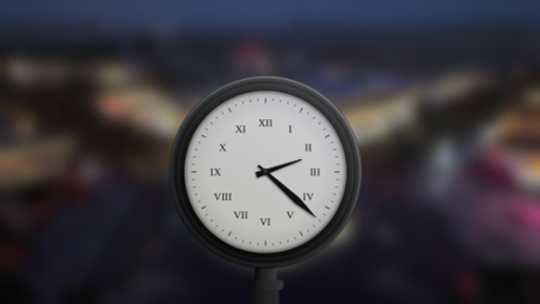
{"hour": 2, "minute": 22}
